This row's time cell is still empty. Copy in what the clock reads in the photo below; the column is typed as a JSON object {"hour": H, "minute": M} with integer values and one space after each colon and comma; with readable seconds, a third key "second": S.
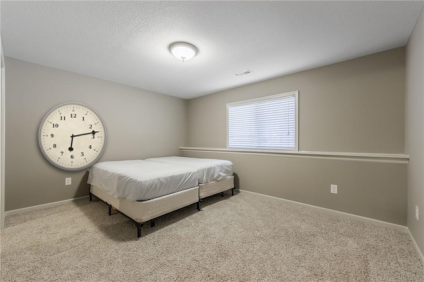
{"hour": 6, "minute": 13}
